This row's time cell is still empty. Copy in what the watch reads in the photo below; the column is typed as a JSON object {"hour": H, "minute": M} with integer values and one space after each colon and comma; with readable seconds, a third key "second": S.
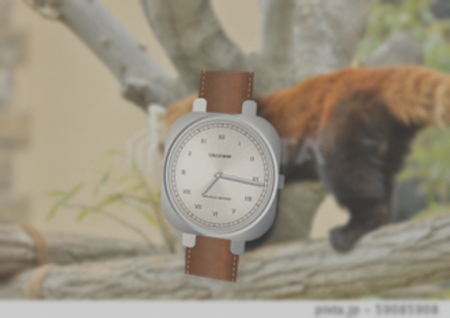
{"hour": 7, "minute": 16}
